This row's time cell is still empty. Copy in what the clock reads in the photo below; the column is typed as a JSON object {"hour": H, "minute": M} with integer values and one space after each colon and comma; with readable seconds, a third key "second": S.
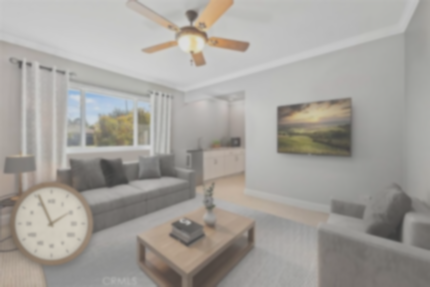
{"hour": 1, "minute": 56}
